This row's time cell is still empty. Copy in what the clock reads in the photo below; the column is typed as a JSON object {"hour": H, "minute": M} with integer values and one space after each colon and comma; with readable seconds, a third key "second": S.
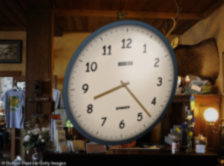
{"hour": 8, "minute": 23}
